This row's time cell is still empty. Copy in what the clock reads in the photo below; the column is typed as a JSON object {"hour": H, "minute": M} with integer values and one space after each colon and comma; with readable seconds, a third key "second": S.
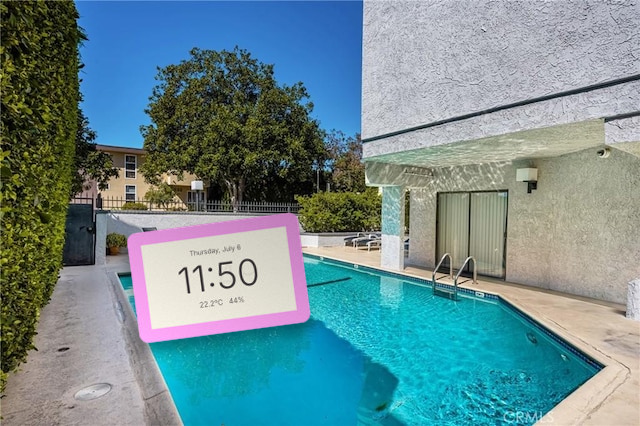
{"hour": 11, "minute": 50}
